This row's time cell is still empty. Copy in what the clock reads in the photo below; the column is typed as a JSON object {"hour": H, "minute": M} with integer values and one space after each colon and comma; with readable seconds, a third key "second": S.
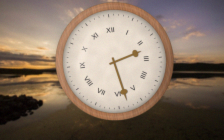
{"hour": 2, "minute": 28}
